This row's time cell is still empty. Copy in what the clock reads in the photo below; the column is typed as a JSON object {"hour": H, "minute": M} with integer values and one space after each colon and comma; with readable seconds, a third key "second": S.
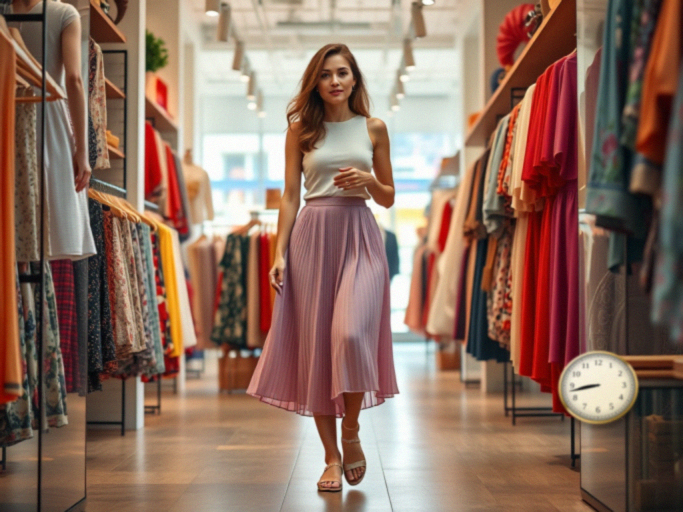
{"hour": 8, "minute": 43}
